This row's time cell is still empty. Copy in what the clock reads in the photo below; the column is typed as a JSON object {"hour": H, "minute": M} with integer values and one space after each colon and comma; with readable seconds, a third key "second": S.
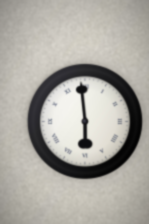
{"hour": 5, "minute": 59}
